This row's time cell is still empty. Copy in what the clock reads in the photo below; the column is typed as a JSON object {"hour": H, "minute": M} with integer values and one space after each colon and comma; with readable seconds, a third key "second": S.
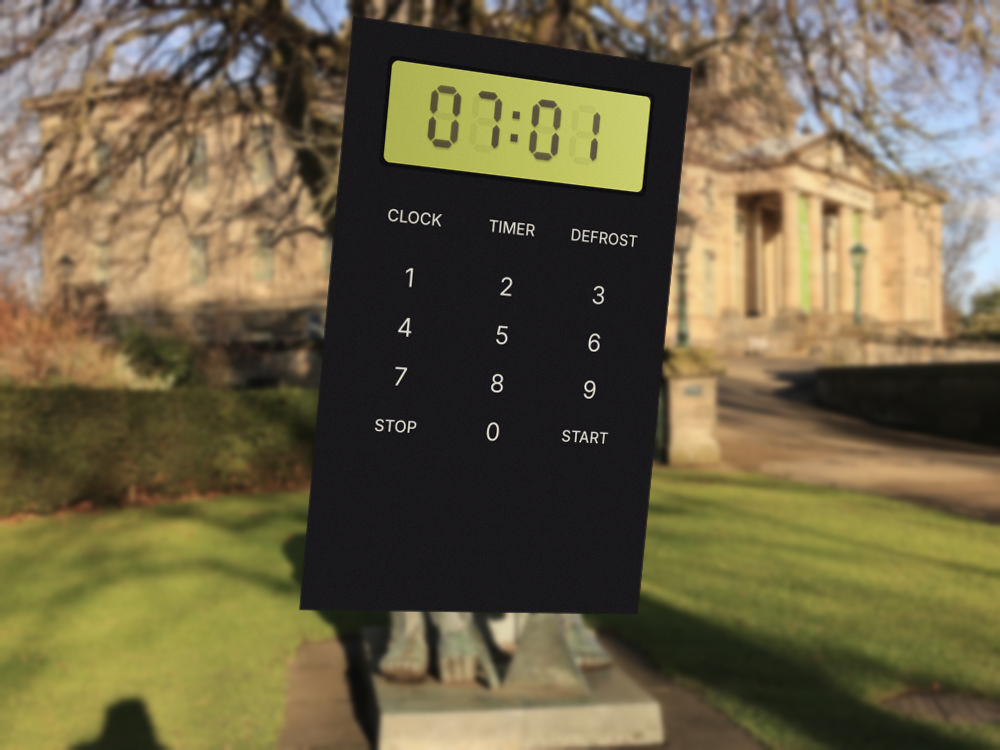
{"hour": 7, "minute": 1}
